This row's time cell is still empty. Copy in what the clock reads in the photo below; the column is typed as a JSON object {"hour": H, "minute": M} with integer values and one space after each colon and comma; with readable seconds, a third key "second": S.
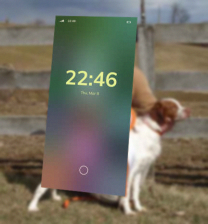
{"hour": 22, "minute": 46}
